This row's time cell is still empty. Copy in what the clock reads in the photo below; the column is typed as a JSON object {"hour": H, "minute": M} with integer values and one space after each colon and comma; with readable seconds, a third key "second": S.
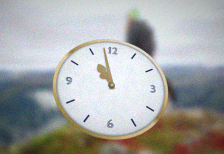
{"hour": 10, "minute": 58}
